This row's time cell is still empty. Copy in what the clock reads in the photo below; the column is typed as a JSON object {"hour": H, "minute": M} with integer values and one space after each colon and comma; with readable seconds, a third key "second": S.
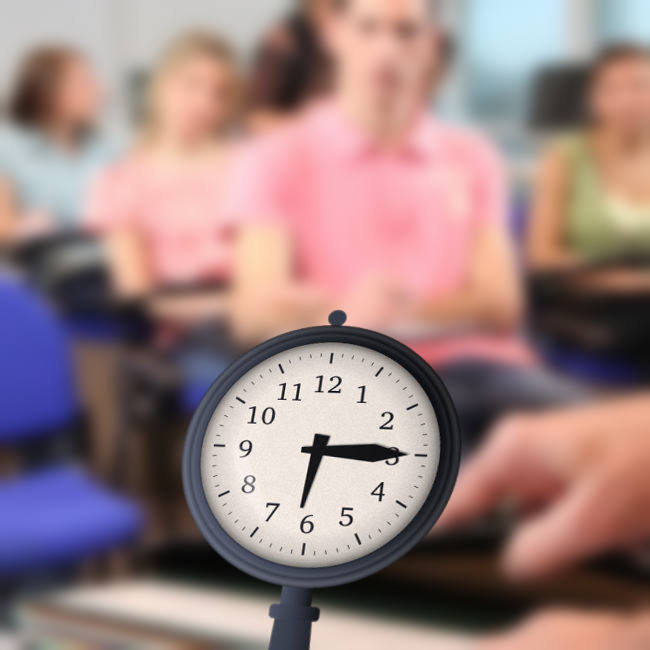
{"hour": 6, "minute": 15}
